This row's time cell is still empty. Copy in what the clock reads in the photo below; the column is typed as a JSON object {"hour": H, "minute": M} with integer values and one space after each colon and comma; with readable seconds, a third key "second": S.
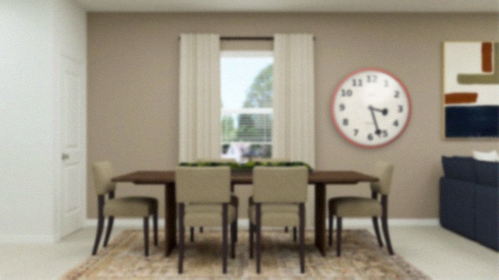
{"hour": 3, "minute": 27}
